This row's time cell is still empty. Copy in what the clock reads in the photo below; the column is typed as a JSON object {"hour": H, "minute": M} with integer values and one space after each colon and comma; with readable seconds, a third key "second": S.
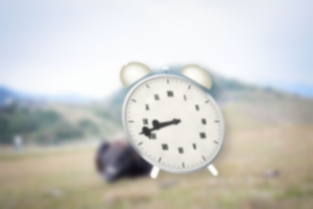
{"hour": 8, "minute": 42}
